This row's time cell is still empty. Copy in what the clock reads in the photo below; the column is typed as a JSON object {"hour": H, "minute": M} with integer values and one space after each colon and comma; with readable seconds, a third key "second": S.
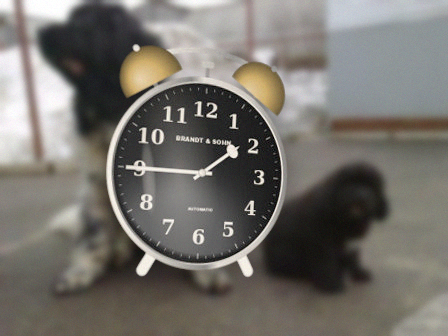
{"hour": 1, "minute": 45}
